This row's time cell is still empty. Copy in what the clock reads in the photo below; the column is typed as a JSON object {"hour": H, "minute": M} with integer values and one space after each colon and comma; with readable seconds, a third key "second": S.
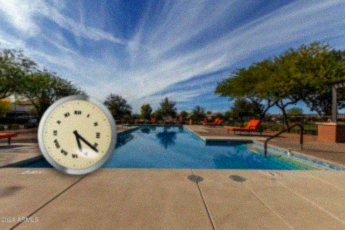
{"hour": 5, "minute": 21}
